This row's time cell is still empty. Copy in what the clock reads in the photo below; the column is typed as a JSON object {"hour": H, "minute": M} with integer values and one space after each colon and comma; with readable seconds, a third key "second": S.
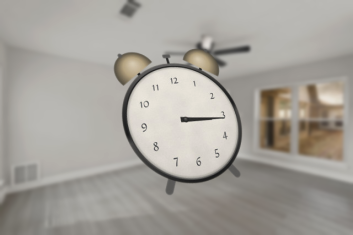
{"hour": 3, "minute": 16}
